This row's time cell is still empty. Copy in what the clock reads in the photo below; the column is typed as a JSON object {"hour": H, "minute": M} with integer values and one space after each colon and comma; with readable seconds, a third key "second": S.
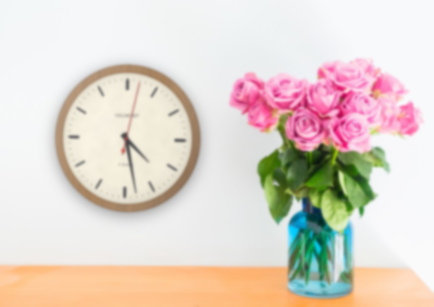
{"hour": 4, "minute": 28, "second": 2}
